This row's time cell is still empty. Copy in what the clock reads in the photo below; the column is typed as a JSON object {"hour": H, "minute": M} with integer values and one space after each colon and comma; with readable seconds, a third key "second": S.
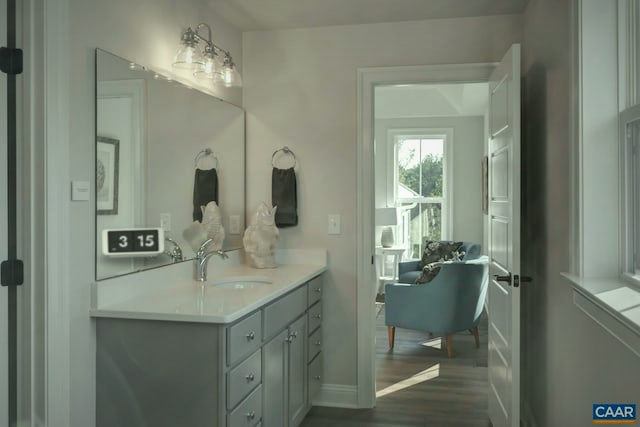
{"hour": 3, "minute": 15}
